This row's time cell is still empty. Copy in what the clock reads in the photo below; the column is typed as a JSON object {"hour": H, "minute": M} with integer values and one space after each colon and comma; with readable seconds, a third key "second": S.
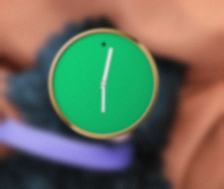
{"hour": 6, "minute": 2}
